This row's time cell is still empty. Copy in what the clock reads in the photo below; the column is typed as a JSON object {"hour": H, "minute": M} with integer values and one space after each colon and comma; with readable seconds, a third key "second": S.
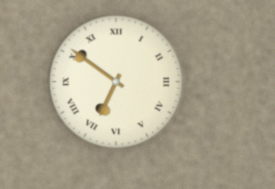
{"hour": 6, "minute": 51}
